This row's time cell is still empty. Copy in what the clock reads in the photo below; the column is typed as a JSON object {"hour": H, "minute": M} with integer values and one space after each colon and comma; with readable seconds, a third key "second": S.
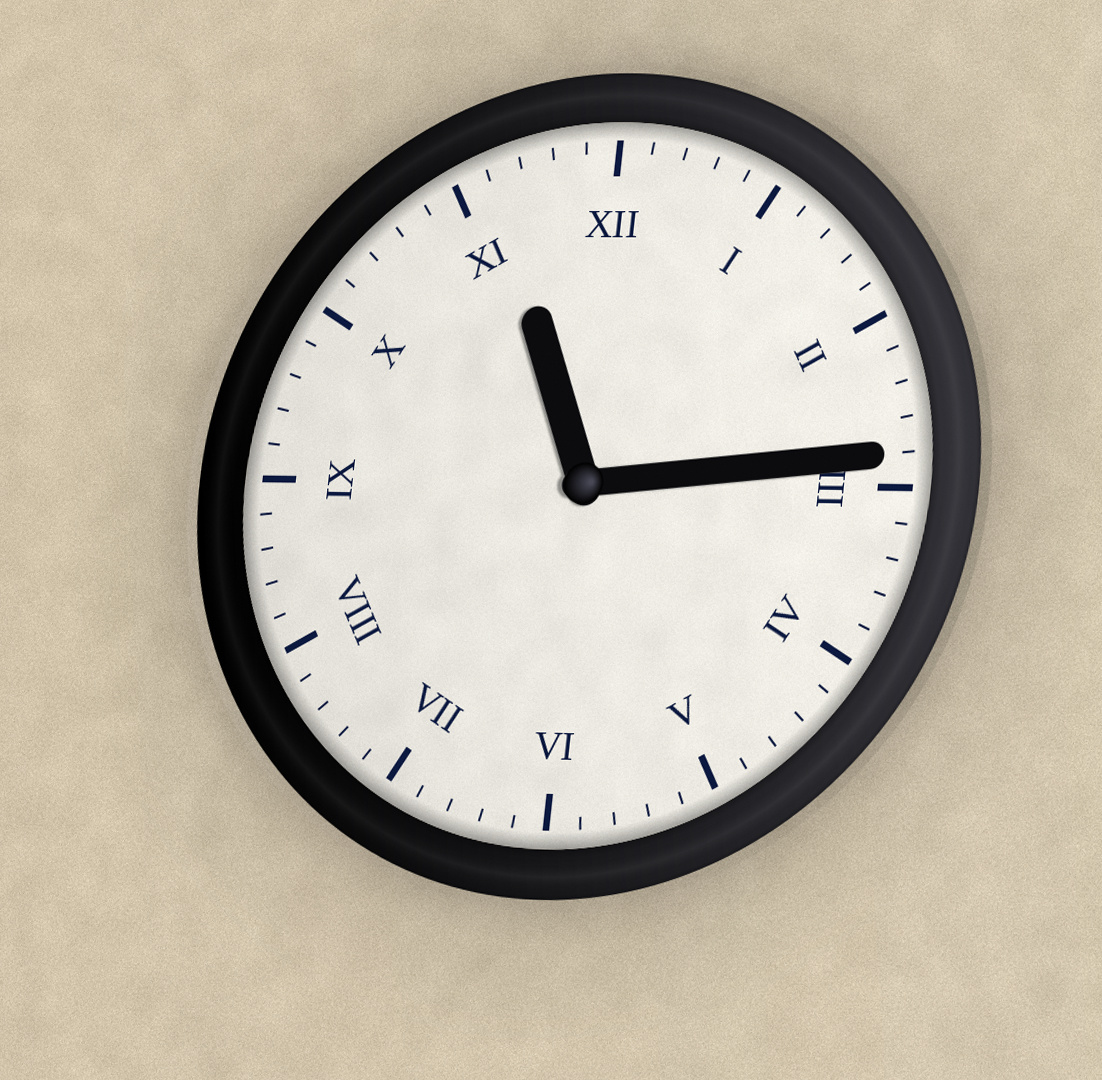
{"hour": 11, "minute": 14}
